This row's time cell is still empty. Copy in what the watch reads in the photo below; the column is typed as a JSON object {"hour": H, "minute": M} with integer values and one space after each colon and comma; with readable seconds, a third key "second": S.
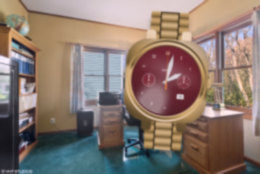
{"hour": 2, "minute": 2}
